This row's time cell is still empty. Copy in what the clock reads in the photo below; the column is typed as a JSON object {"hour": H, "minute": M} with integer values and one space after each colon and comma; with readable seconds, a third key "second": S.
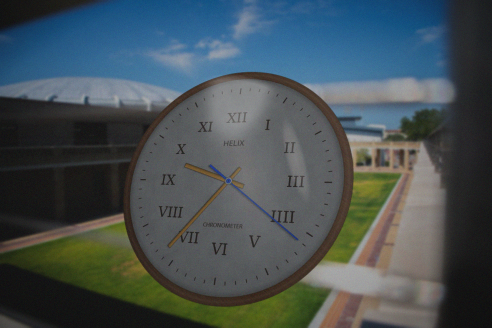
{"hour": 9, "minute": 36, "second": 21}
